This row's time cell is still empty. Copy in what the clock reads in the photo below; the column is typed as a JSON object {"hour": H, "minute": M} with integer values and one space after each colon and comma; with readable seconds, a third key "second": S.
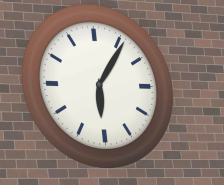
{"hour": 6, "minute": 6}
